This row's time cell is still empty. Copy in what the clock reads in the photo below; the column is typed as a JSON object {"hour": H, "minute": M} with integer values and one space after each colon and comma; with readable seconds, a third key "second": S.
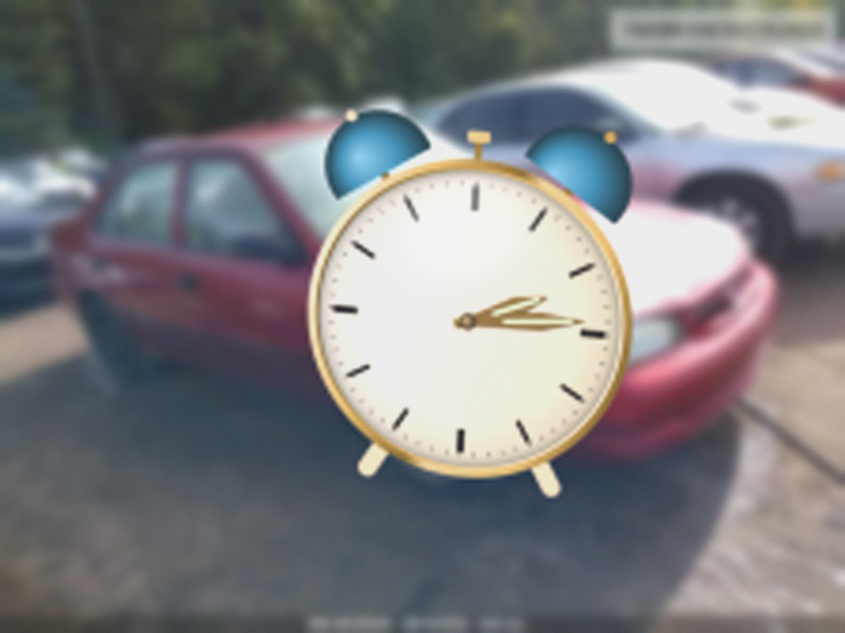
{"hour": 2, "minute": 14}
